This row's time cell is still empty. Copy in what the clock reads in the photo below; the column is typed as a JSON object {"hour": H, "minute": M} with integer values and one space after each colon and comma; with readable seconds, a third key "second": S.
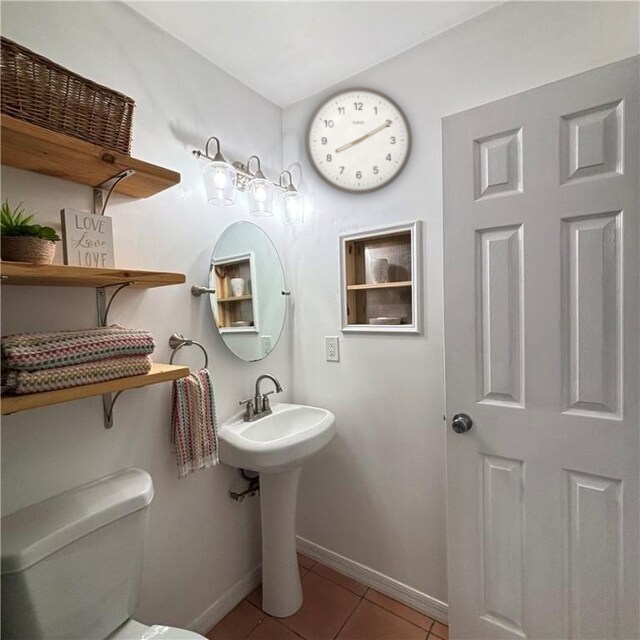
{"hour": 8, "minute": 10}
